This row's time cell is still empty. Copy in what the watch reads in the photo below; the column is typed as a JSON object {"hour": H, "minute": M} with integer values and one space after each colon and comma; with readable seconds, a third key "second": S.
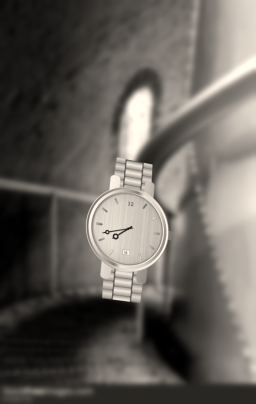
{"hour": 7, "minute": 42}
